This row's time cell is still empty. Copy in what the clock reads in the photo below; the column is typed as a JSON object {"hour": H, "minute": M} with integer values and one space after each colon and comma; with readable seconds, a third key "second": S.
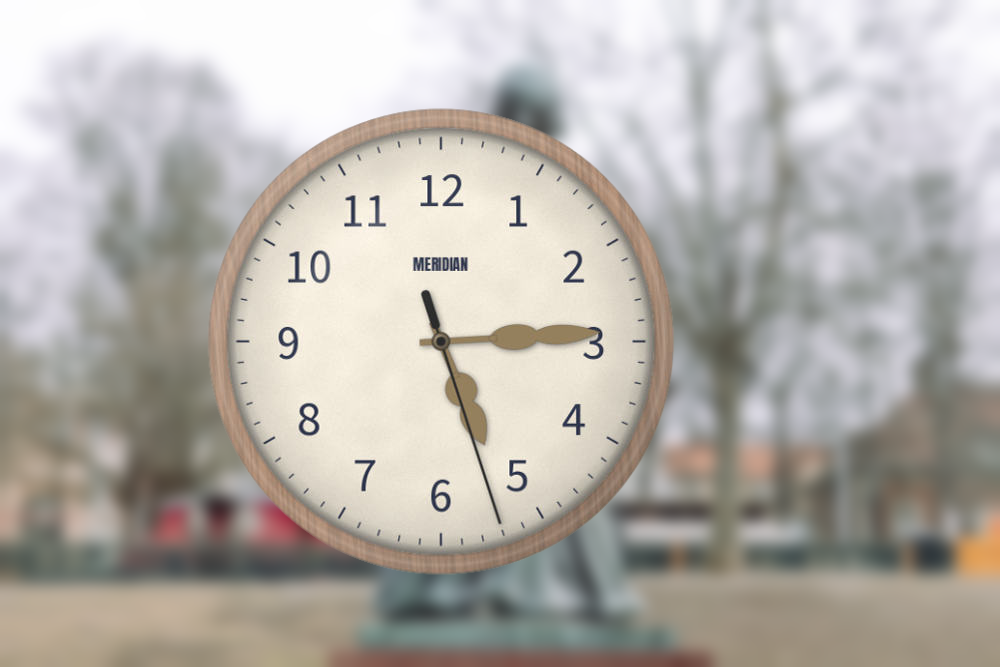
{"hour": 5, "minute": 14, "second": 27}
